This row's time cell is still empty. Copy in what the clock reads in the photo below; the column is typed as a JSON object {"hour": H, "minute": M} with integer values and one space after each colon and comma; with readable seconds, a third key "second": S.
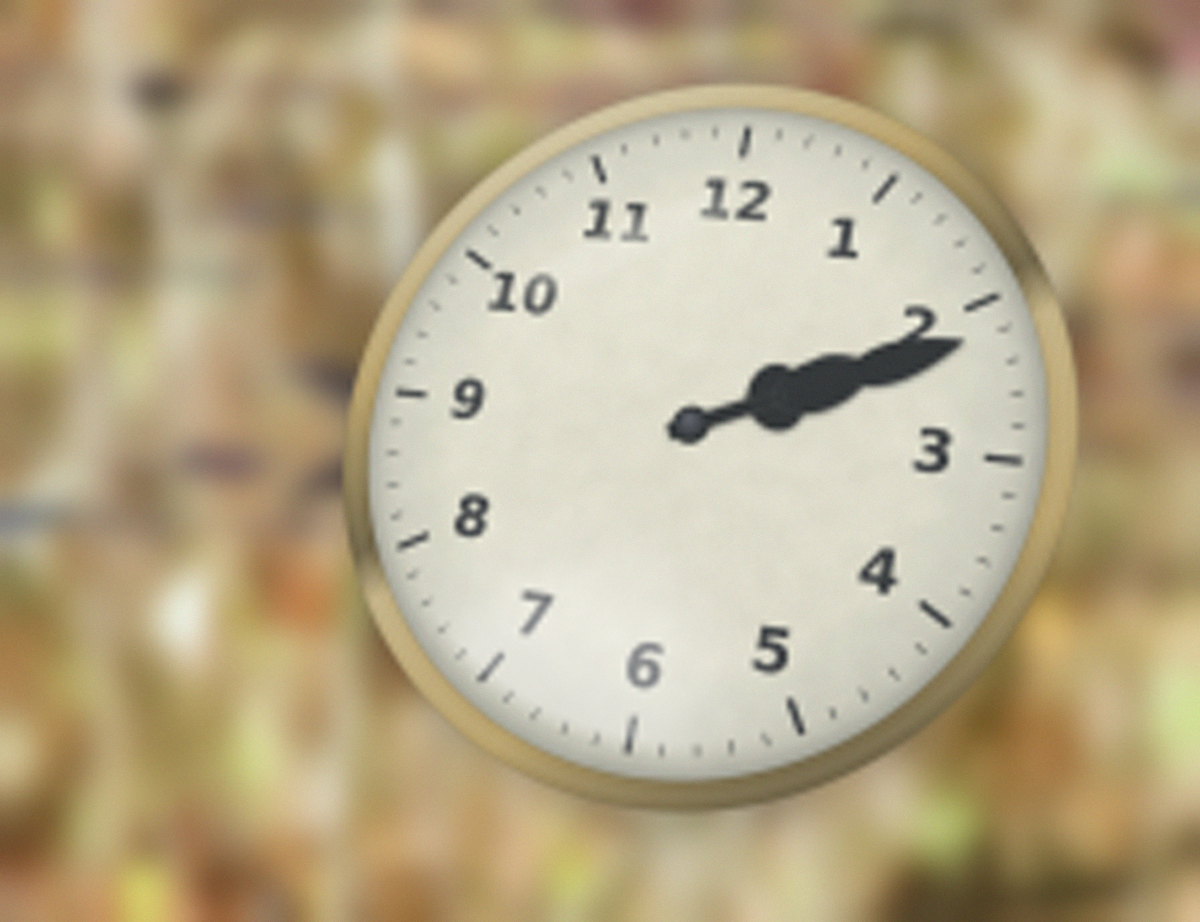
{"hour": 2, "minute": 11}
